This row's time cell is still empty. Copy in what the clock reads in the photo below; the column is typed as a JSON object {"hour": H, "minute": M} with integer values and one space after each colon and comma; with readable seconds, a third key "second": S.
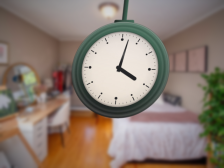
{"hour": 4, "minute": 2}
